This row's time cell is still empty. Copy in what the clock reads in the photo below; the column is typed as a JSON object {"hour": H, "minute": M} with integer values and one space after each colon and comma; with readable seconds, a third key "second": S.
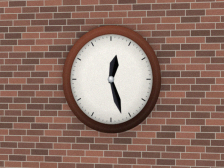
{"hour": 12, "minute": 27}
